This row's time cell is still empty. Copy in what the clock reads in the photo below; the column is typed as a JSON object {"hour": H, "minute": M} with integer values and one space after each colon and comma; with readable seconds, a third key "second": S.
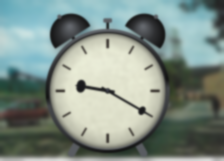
{"hour": 9, "minute": 20}
